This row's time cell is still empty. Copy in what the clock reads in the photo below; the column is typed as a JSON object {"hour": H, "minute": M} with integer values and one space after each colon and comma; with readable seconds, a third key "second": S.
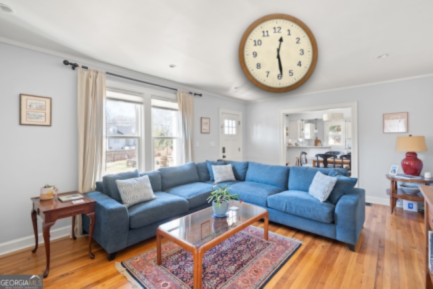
{"hour": 12, "minute": 29}
